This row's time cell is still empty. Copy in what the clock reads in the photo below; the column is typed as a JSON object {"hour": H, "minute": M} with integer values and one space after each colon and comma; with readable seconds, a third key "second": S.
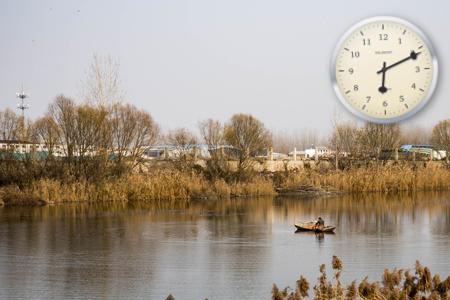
{"hour": 6, "minute": 11}
